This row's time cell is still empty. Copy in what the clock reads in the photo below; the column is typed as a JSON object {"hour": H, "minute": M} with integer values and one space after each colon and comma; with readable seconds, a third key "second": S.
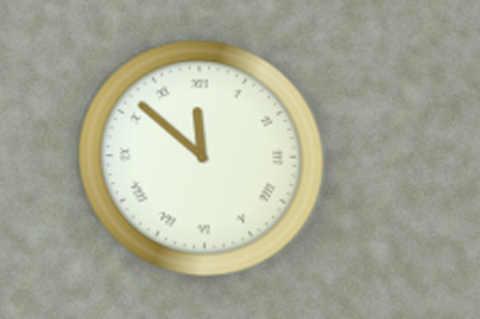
{"hour": 11, "minute": 52}
